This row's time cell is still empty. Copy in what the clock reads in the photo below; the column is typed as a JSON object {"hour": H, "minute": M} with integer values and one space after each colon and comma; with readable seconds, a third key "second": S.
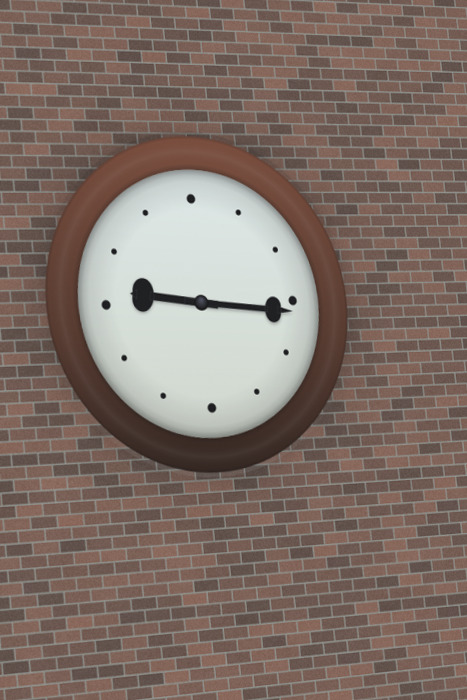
{"hour": 9, "minute": 16}
